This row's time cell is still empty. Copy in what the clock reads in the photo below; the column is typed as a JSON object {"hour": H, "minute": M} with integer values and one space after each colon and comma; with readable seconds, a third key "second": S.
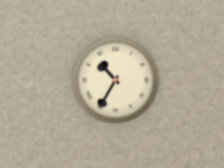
{"hour": 10, "minute": 35}
